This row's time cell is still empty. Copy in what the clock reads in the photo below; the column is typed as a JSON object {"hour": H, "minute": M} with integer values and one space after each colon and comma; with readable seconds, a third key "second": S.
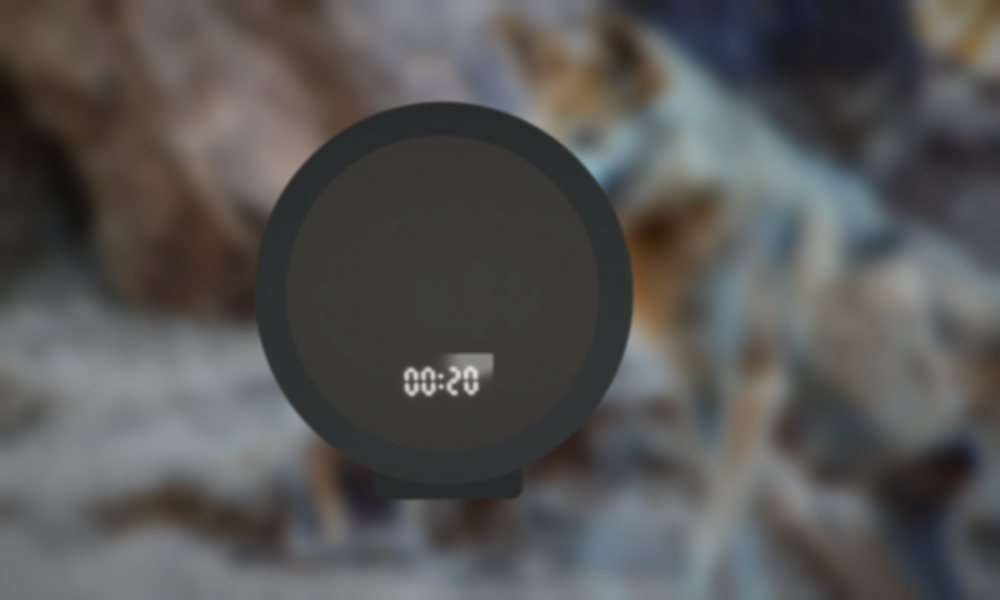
{"hour": 0, "minute": 20}
